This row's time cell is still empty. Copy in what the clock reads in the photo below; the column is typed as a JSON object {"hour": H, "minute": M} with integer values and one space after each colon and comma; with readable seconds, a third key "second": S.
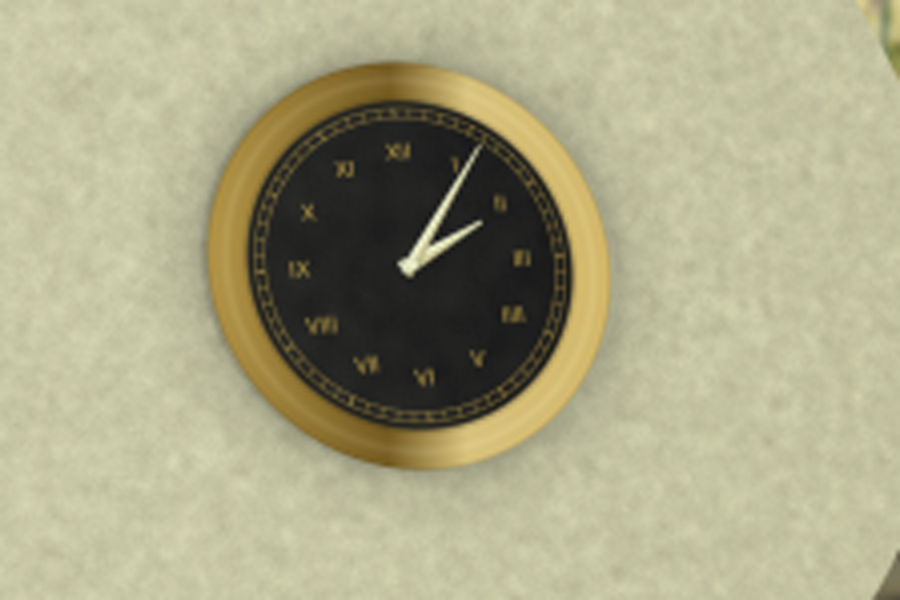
{"hour": 2, "minute": 6}
